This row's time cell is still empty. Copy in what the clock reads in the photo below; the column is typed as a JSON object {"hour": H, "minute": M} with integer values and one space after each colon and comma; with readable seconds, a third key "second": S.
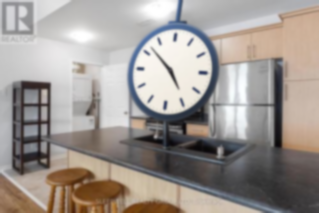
{"hour": 4, "minute": 52}
